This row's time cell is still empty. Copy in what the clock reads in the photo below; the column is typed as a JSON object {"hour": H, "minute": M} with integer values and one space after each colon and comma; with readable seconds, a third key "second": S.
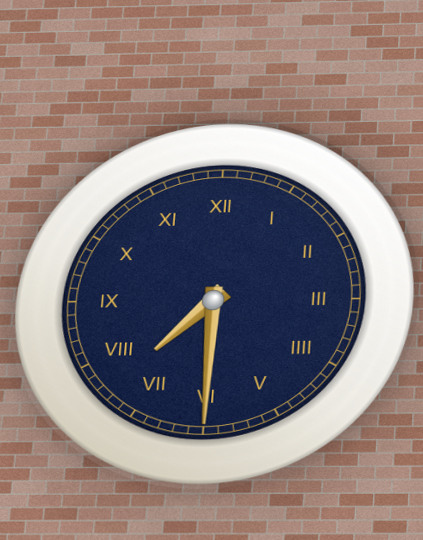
{"hour": 7, "minute": 30}
